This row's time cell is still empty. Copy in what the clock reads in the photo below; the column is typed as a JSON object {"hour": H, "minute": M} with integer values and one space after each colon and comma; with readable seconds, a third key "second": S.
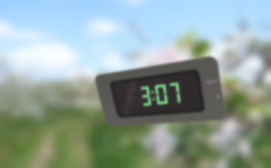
{"hour": 3, "minute": 7}
